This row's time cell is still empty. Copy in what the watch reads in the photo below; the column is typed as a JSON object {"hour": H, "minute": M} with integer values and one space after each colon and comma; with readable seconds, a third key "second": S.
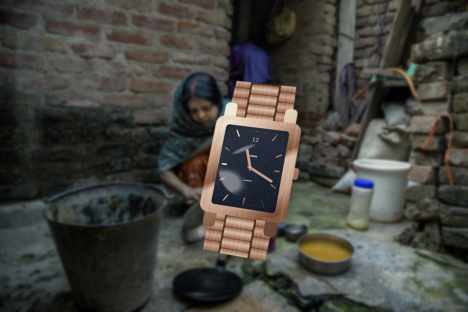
{"hour": 11, "minute": 19}
